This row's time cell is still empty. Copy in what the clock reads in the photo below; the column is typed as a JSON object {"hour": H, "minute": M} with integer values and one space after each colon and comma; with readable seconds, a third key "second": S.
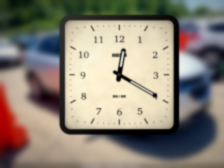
{"hour": 12, "minute": 20}
